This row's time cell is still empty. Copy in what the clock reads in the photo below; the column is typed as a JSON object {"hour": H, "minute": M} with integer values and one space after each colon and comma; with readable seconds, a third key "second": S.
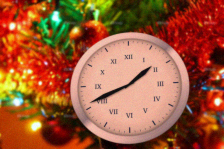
{"hour": 1, "minute": 41}
